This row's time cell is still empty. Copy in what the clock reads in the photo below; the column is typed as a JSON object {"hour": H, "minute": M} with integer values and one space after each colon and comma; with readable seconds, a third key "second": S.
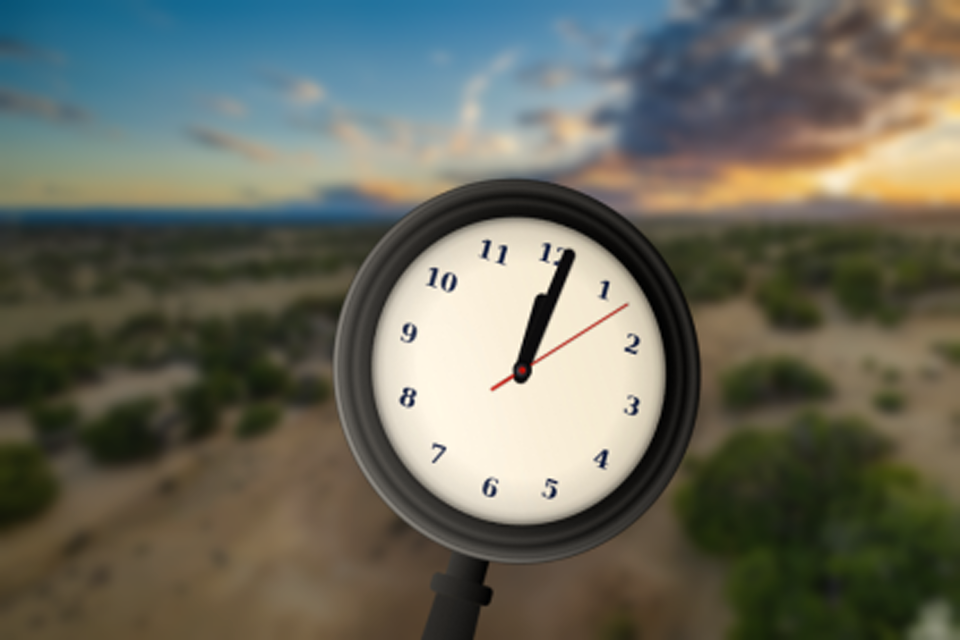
{"hour": 12, "minute": 1, "second": 7}
